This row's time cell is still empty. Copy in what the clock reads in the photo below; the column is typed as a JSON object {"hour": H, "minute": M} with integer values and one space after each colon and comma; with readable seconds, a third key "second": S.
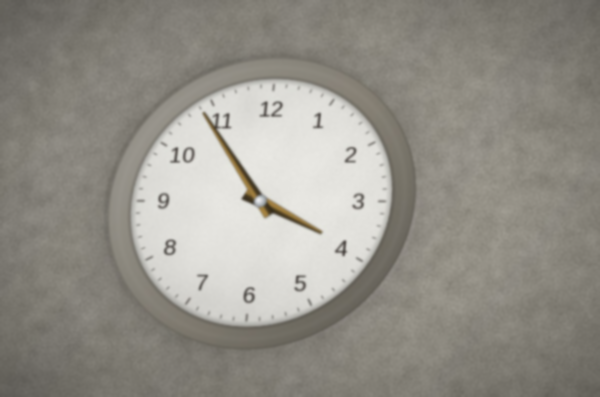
{"hour": 3, "minute": 54}
